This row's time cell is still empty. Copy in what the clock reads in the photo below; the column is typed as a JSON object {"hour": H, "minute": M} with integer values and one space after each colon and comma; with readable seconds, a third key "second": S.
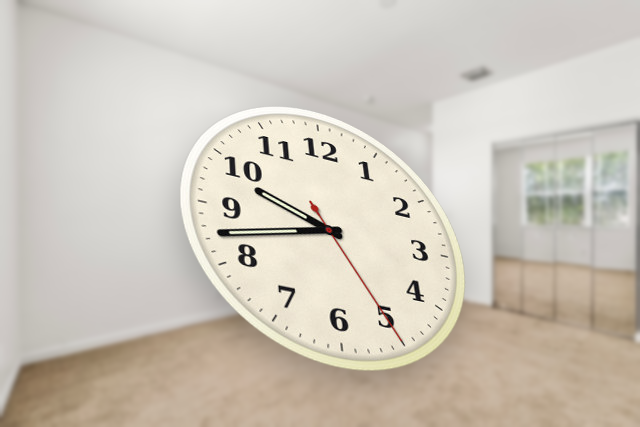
{"hour": 9, "minute": 42, "second": 25}
